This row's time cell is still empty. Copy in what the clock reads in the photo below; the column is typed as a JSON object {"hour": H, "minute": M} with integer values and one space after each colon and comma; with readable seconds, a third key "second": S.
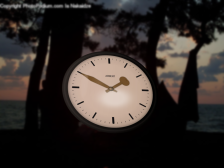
{"hour": 1, "minute": 50}
